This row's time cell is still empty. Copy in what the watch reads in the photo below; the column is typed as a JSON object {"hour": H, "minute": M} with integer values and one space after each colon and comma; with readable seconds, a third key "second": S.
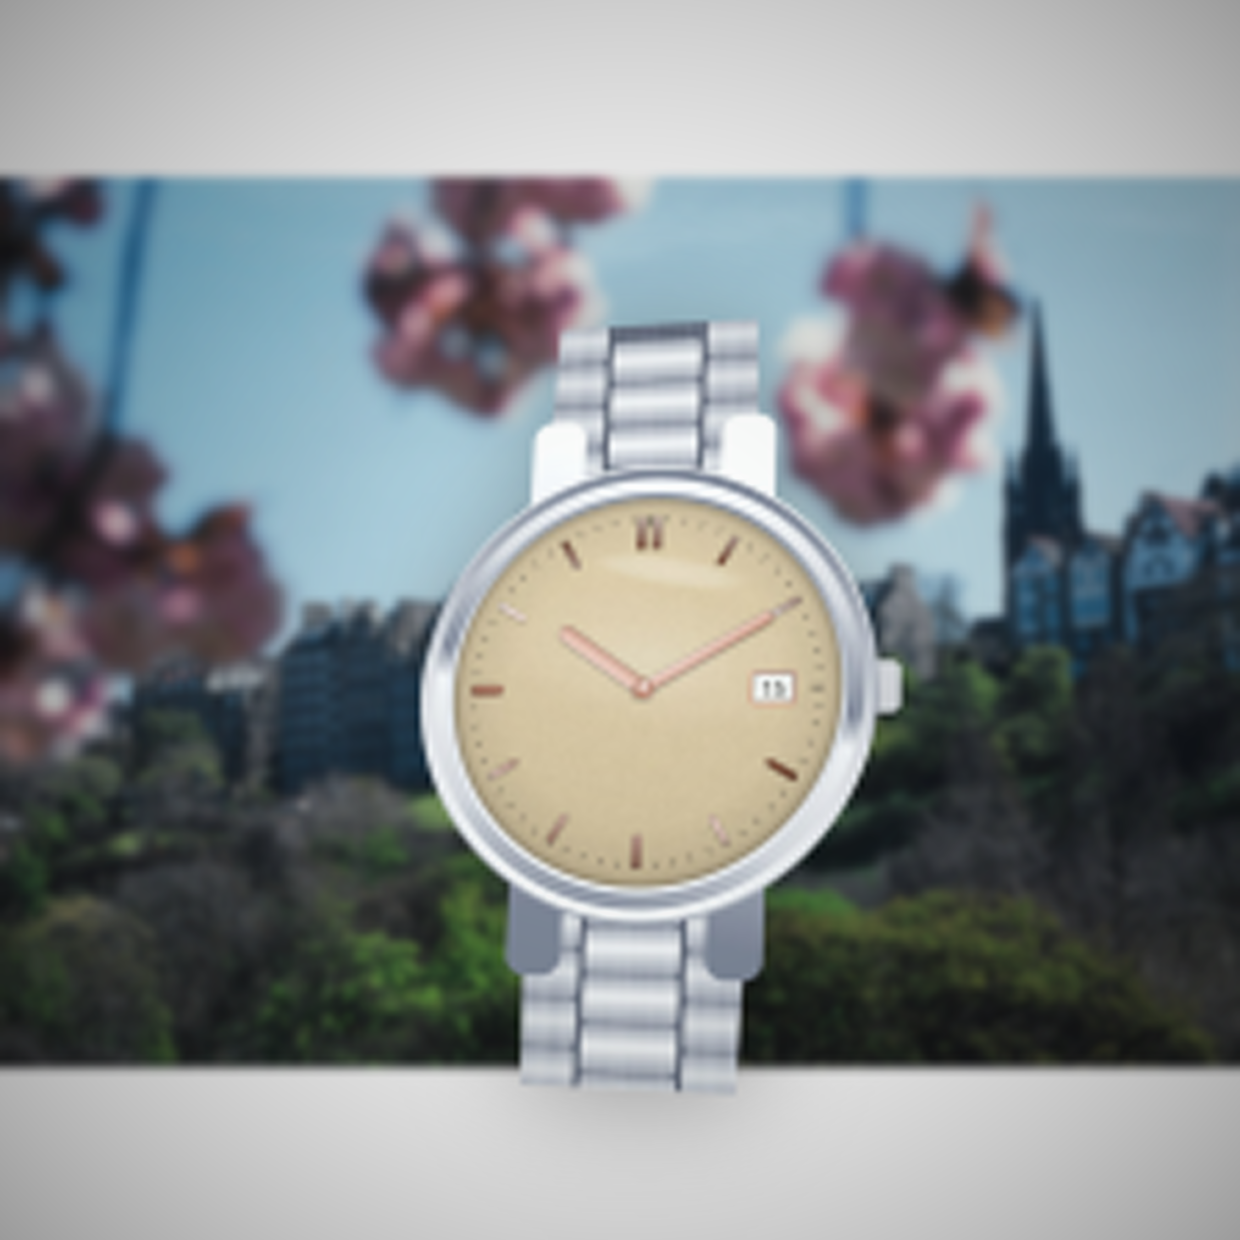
{"hour": 10, "minute": 10}
